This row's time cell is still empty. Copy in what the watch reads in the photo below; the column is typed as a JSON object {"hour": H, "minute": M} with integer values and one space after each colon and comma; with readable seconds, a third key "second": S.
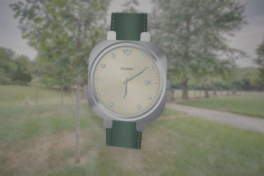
{"hour": 6, "minute": 9}
